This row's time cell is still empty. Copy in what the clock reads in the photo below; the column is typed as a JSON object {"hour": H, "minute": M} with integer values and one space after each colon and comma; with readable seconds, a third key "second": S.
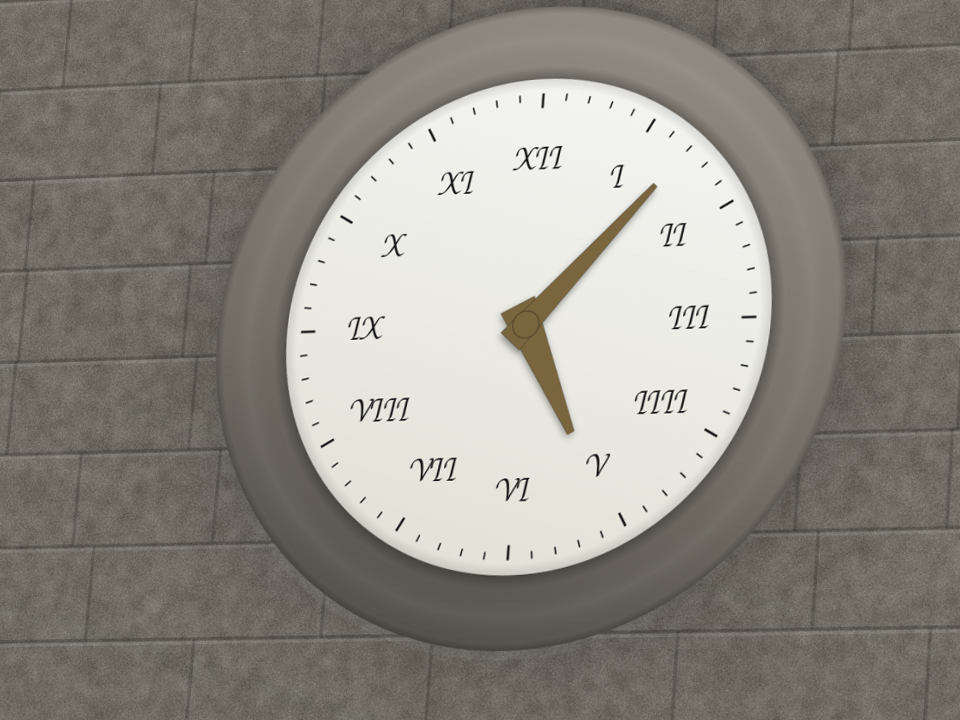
{"hour": 5, "minute": 7}
